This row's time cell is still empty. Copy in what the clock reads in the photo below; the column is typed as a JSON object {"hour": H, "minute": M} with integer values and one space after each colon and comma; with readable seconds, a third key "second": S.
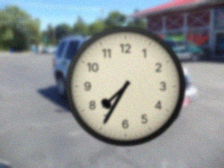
{"hour": 7, "minute": 35}
